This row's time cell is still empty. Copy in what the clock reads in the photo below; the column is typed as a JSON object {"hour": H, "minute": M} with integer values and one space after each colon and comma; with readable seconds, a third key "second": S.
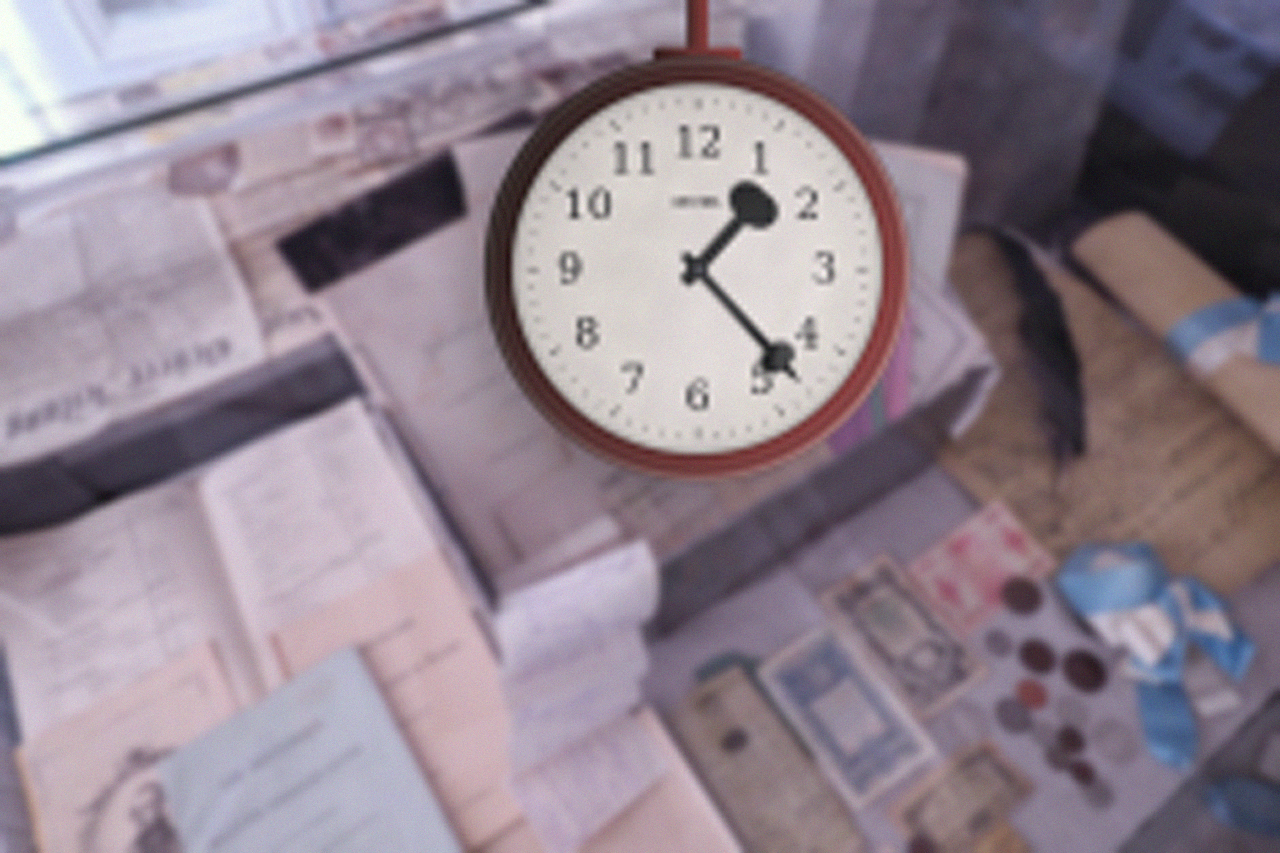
{"hour": 1, "minute": 23}
